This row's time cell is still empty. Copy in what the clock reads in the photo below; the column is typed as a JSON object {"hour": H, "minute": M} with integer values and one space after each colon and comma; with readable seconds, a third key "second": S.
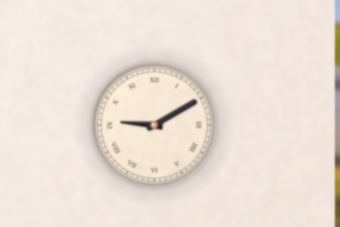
{"hour": 9, "minute": 10}
